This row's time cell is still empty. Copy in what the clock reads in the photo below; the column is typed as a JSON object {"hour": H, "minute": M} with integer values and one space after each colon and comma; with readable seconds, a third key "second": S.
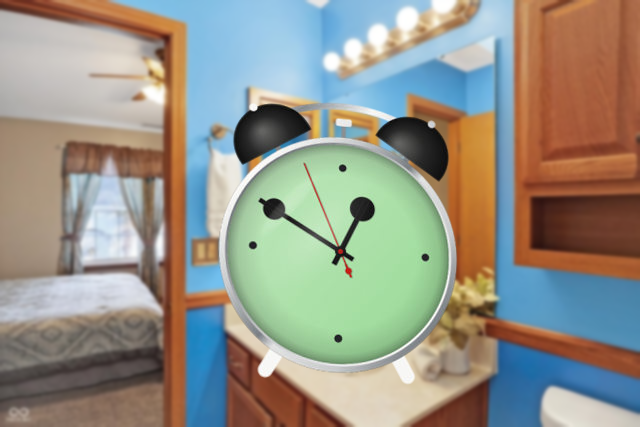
{"hour": 12, "minute": 49, "second": 56}
